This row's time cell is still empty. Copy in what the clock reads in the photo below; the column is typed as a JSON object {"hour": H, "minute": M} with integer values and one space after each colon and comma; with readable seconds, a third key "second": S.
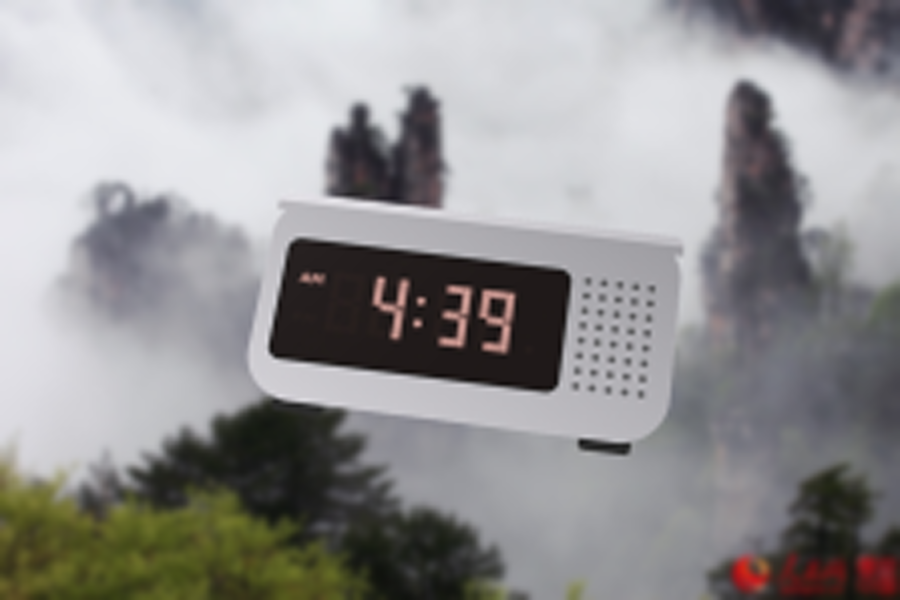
{"hour": 4, "minute": 39}
